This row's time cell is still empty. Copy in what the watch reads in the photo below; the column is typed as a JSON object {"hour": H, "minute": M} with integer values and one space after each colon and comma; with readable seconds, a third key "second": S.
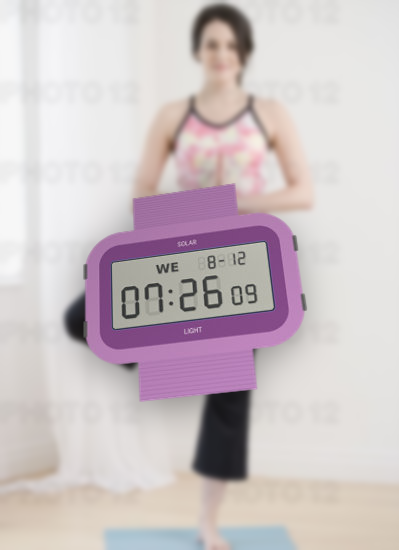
{"hour": 7, "minute": 26, "second": 9}
